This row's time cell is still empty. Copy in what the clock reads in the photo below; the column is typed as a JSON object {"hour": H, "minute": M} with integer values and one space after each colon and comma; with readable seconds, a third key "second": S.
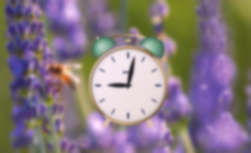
{"hour": 9, "minute": 2}
